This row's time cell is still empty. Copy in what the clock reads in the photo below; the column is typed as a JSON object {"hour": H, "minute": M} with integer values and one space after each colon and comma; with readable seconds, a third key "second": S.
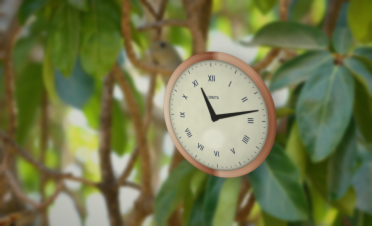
{"hour": 11, "minute": 13}
